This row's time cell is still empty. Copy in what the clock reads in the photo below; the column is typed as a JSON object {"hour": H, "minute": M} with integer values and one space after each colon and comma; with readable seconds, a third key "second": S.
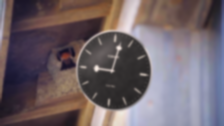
{"hour": 9, "minute": 2}
